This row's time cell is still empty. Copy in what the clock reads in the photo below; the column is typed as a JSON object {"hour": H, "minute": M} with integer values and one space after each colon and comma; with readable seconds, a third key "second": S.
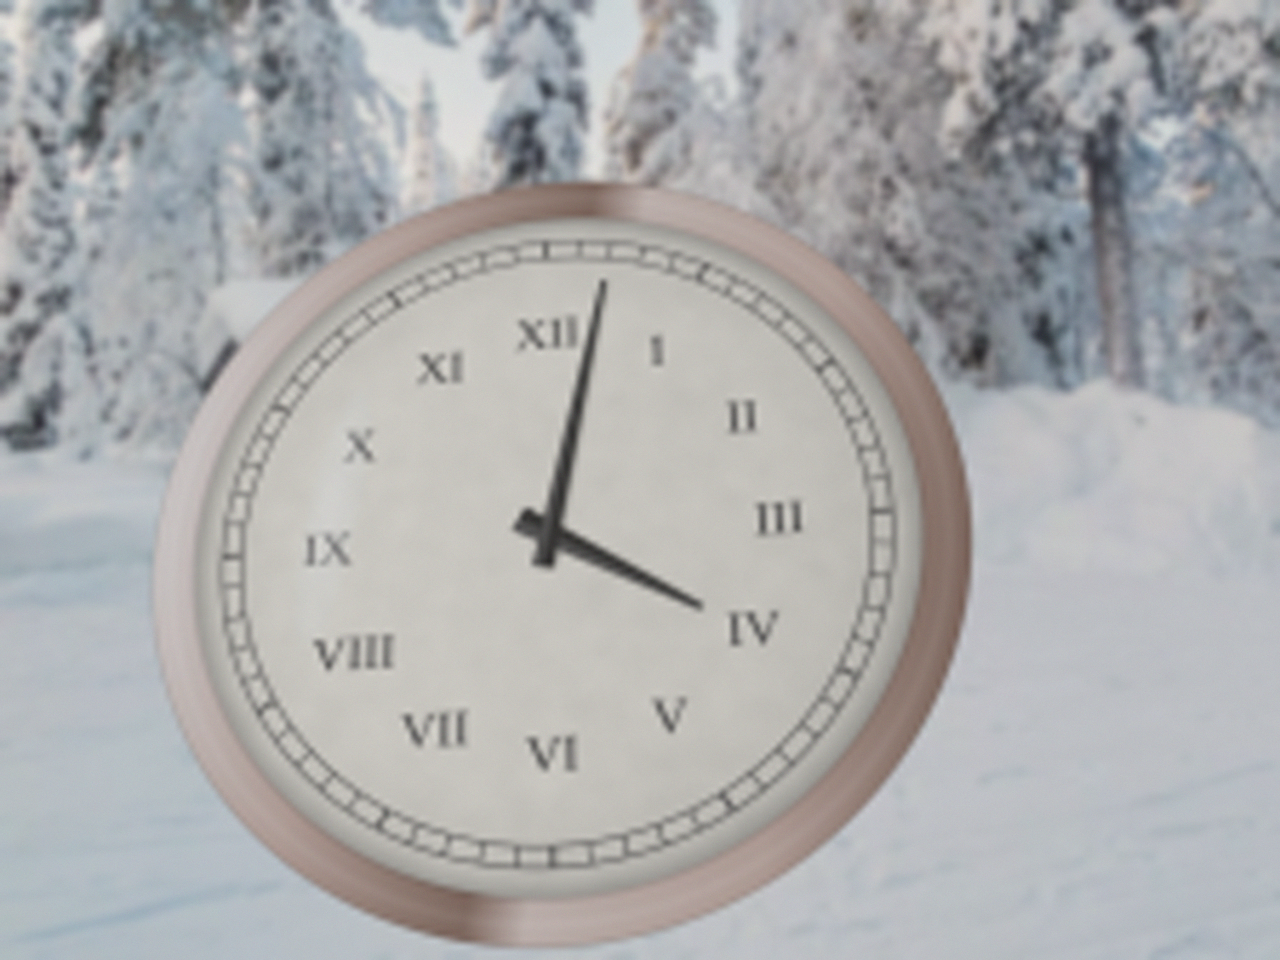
{"hour": 4, "minute": 2}
